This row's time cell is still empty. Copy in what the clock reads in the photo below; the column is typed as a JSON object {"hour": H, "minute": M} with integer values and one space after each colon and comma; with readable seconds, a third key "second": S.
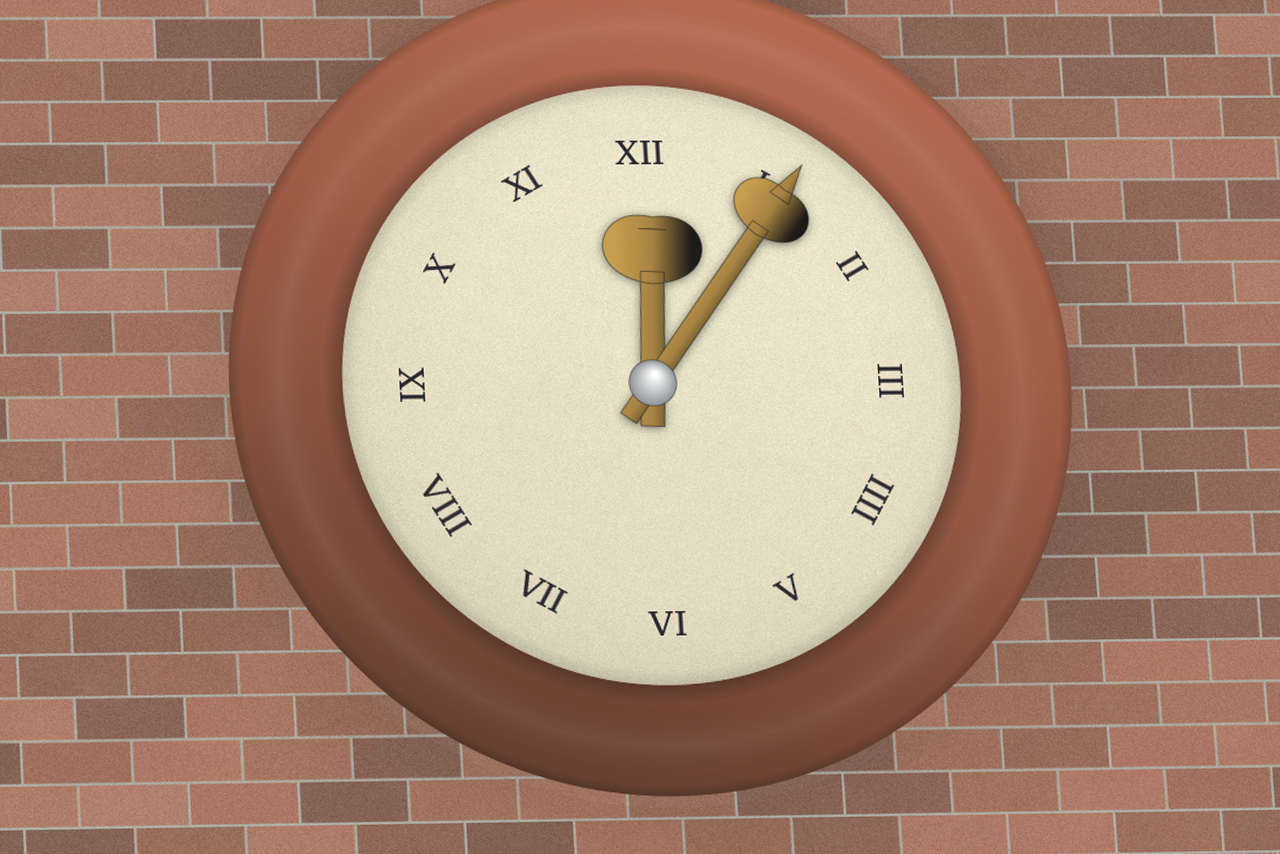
{"hour": 12, "minute": 6}
